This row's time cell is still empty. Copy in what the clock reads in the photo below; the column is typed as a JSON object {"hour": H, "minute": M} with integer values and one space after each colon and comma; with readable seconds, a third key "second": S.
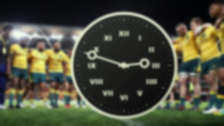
{"hour": 2, "minute": 48}
